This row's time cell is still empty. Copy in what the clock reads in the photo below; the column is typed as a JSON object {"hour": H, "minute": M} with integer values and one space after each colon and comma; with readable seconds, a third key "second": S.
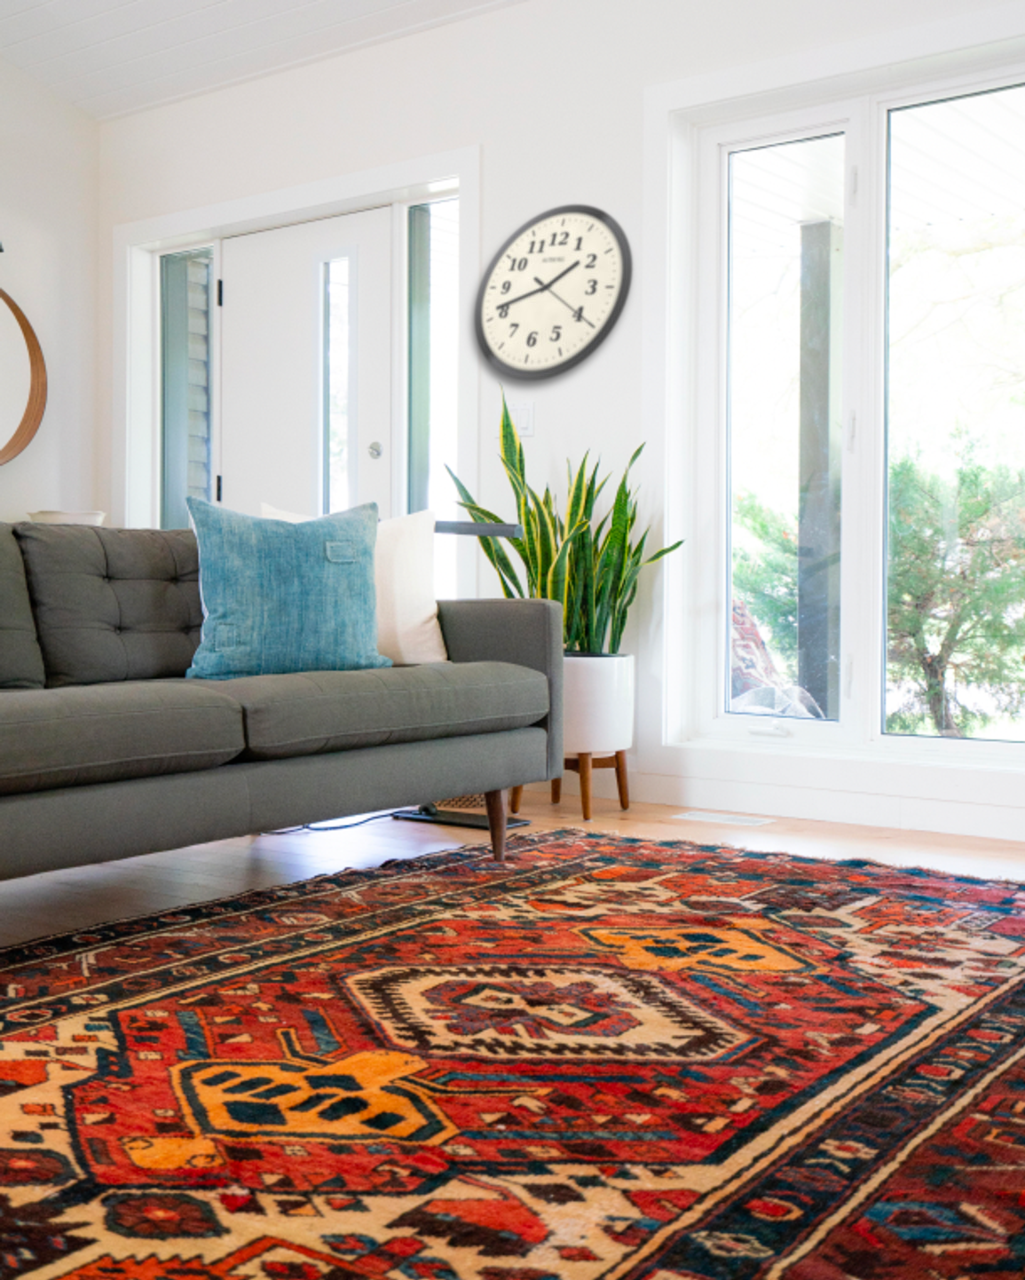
{"hour": 1, "minute": 41, "second": 20}
